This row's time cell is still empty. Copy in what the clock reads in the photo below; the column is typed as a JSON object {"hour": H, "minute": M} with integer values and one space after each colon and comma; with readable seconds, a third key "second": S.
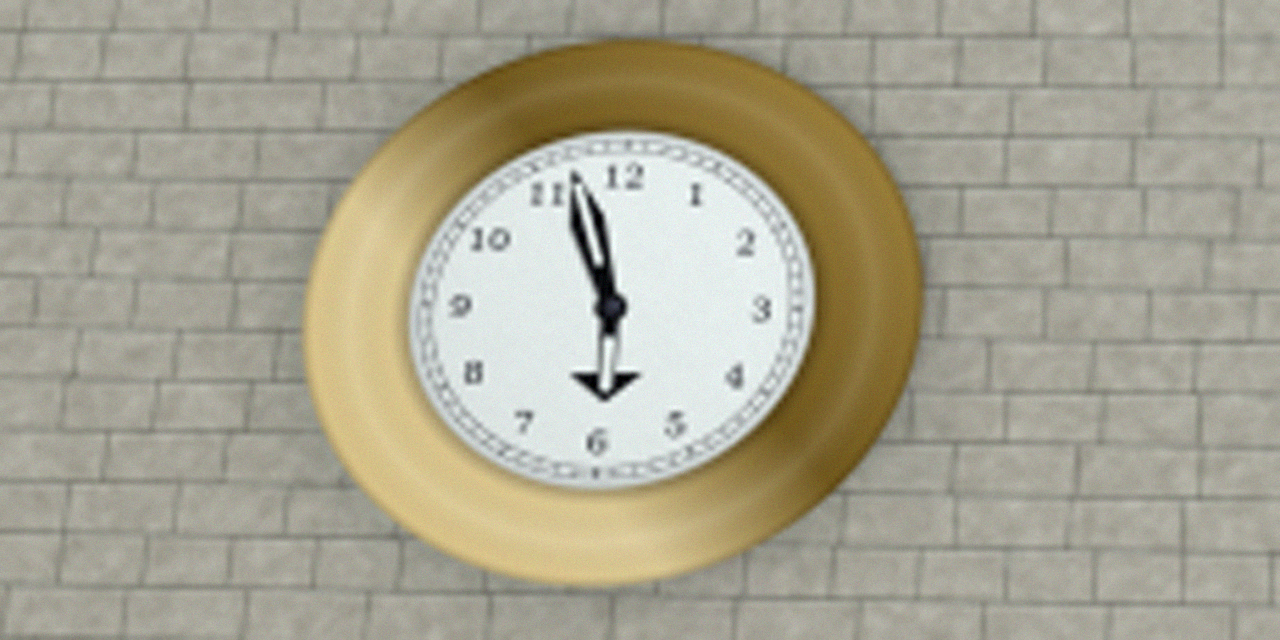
{"hour": 5, "minute": 57}
